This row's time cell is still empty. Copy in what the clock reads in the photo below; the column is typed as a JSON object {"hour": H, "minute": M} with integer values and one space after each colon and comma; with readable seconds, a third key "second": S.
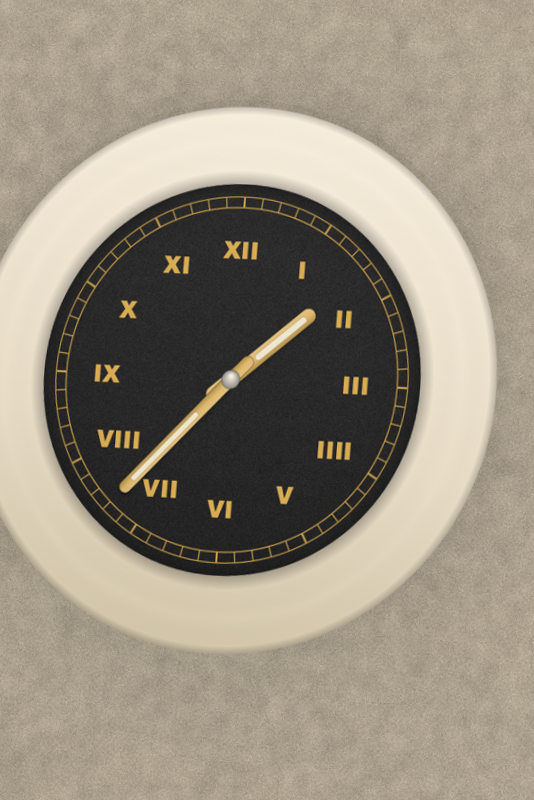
{"hour": 1, "minute": 37}
